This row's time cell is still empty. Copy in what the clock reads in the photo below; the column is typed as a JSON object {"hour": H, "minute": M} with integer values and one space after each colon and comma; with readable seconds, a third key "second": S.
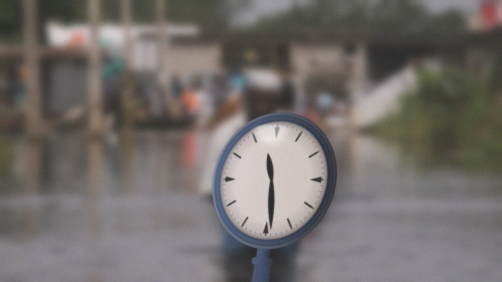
{"hour": 11, "minute": 29}
